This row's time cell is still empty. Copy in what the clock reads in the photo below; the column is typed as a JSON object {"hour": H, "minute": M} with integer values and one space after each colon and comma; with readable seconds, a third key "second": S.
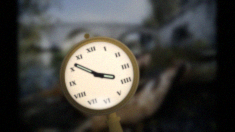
{"hour": 3, "minute": 52}
